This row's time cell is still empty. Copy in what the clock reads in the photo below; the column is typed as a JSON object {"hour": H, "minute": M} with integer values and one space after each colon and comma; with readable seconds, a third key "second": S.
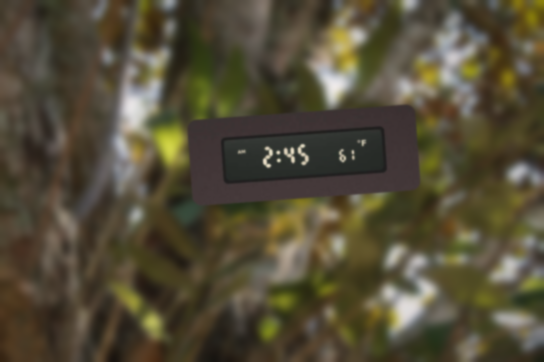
{"hour": 2, "minute": 45}
